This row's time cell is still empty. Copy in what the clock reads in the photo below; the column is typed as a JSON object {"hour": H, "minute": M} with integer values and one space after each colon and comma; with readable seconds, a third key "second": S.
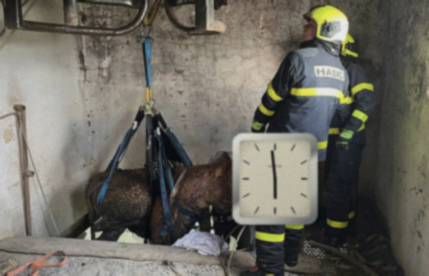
{"hour": 5, "minute": 59}
